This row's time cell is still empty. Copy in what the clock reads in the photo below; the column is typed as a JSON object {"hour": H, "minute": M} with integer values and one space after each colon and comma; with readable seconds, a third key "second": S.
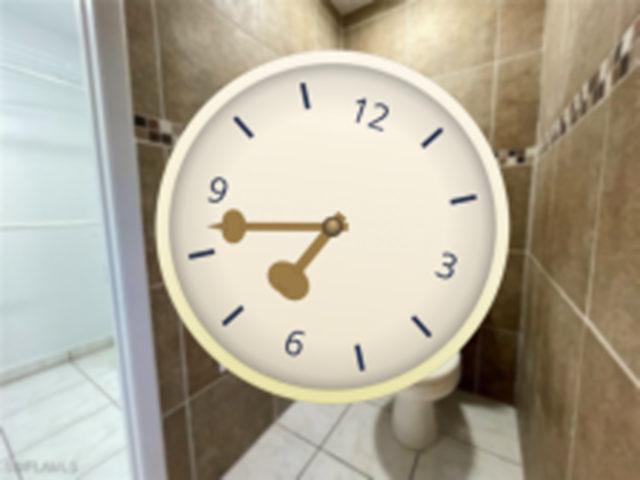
{"hour": 6, "minute": 42}
